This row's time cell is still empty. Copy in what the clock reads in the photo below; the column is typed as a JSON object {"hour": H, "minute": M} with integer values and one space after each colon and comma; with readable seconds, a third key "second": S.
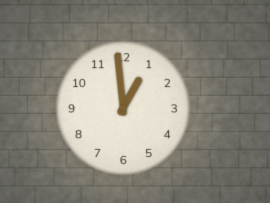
{"hour": 12, "minute": 59}
